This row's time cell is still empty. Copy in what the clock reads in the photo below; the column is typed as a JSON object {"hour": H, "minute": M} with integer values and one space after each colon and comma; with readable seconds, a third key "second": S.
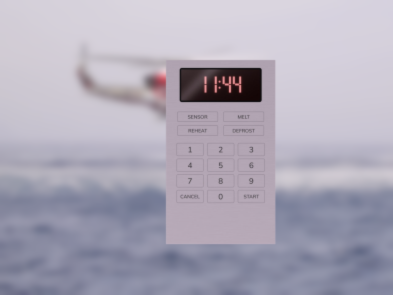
{"hour": 11, "minute": 44}
